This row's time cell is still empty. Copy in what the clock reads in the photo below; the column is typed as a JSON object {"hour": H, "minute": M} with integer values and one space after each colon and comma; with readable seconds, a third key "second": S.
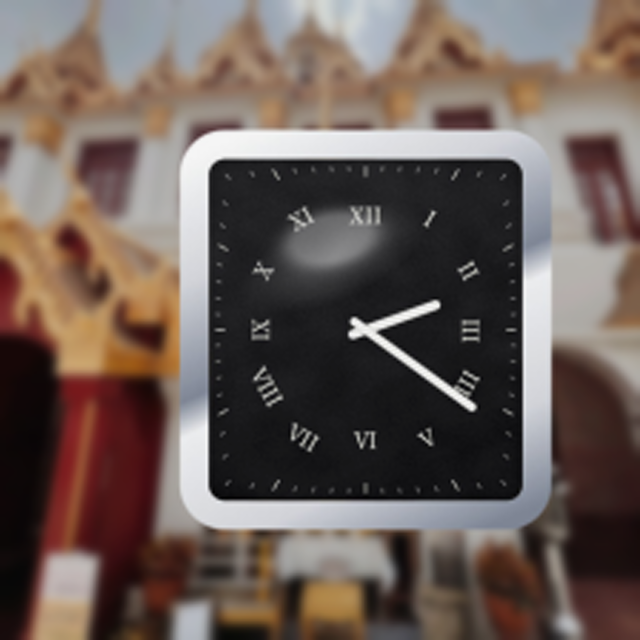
{"hour": 2, "minute": 21}
